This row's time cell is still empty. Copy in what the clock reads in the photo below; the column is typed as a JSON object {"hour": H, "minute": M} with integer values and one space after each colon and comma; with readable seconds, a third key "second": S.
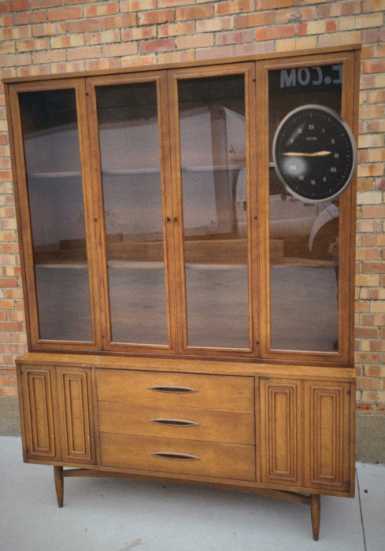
{"hour": 2, "minute": 45}
